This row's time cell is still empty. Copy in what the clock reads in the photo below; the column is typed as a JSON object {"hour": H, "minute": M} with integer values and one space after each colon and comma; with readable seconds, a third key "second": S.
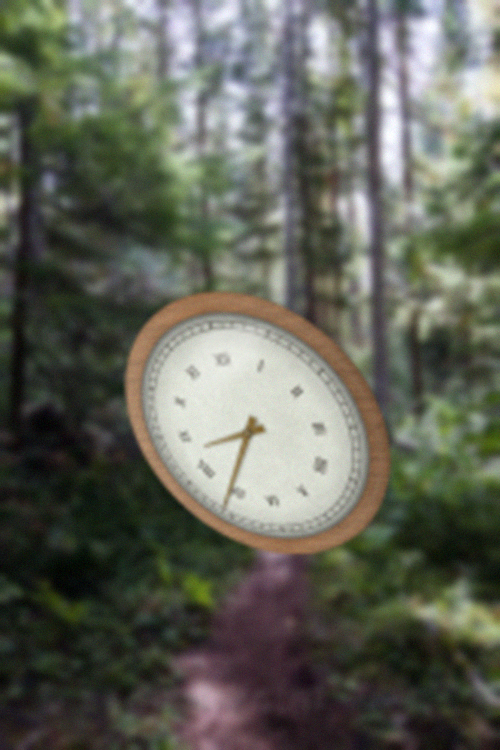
{"hour": 8, "minute": 36}
